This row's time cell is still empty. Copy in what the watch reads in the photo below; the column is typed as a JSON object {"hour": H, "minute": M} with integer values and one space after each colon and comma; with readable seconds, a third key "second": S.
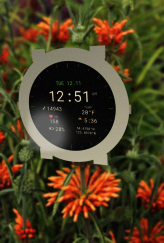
{"hour": 12, "minute": 51}
